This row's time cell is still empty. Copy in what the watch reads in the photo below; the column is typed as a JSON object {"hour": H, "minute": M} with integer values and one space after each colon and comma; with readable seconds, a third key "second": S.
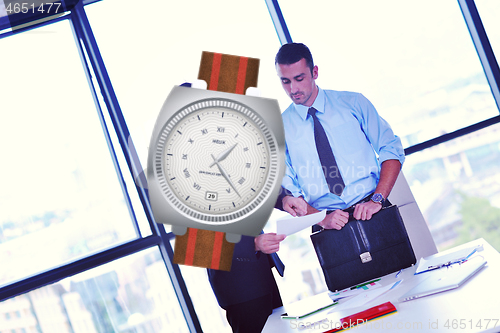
{"hour": 1, "minute": 23}
